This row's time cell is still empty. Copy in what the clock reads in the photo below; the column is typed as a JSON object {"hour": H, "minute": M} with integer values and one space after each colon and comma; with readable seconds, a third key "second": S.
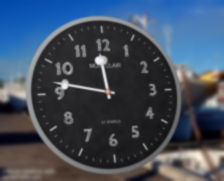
{"hour": 11, "minute": 47}
